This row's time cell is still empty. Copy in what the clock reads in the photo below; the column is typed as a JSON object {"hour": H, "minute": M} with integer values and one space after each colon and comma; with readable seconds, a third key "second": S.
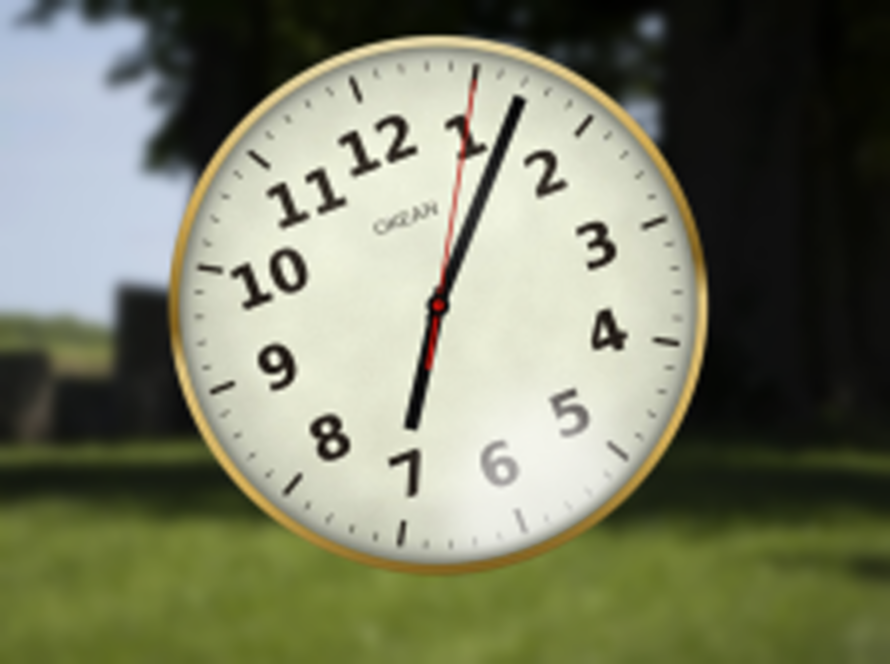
{"hour": 7, "minute": 7, "second": 5}
